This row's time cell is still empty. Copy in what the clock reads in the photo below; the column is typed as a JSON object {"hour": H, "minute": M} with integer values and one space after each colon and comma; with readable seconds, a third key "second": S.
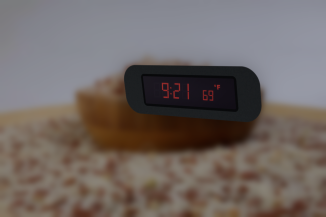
{"hour": 9, "minute": 21}
